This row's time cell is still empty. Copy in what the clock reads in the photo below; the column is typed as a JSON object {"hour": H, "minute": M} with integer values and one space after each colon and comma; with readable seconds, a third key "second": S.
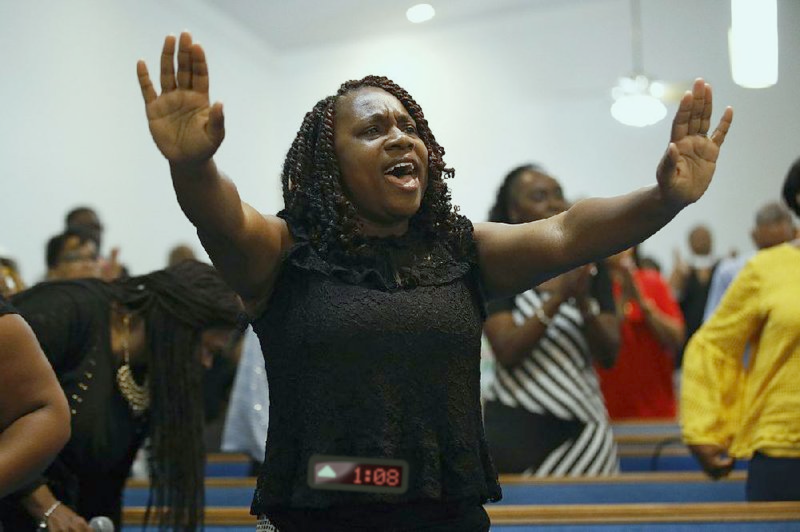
{"hour": 1, "minute": 8}
